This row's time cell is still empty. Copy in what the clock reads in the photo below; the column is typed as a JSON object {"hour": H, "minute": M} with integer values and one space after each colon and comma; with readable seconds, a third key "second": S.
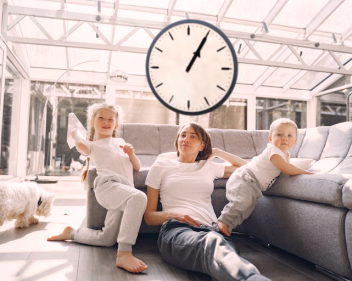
{"hour": 1, "minute": 5}
